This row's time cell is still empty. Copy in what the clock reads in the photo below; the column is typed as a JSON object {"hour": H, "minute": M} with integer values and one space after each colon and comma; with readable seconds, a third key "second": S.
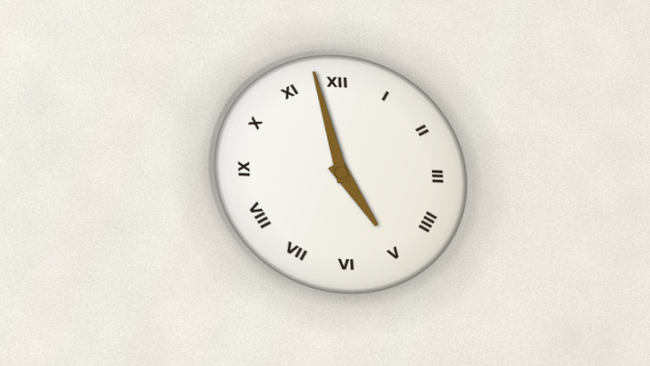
{"hour": 4, "minute": 58}
